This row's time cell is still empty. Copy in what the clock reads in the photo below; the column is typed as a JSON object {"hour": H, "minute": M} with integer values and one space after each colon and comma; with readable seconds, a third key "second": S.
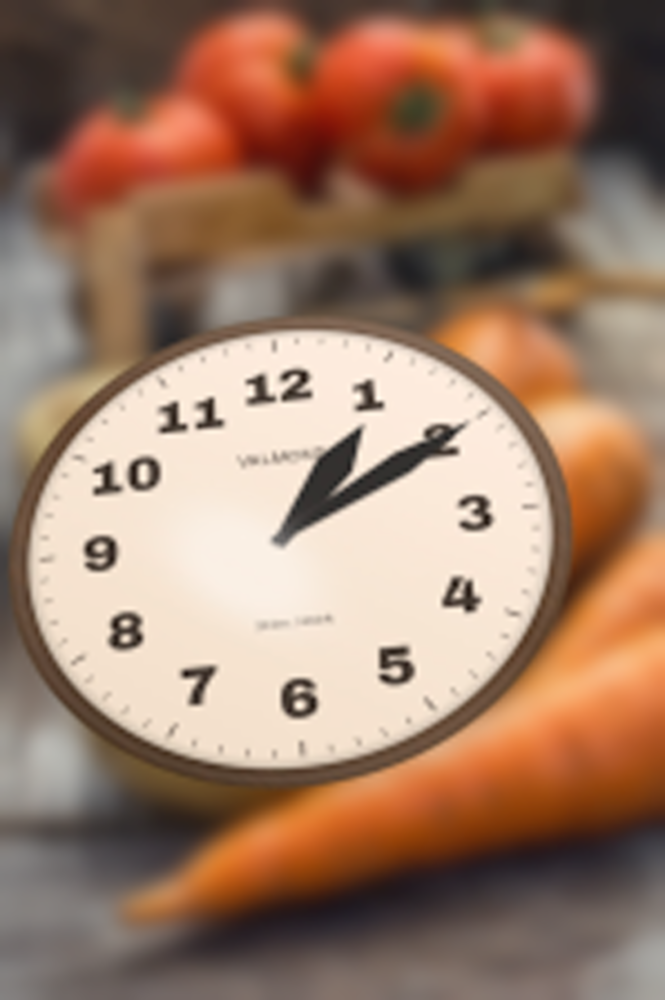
{"hour": 1, "minute": 10}
